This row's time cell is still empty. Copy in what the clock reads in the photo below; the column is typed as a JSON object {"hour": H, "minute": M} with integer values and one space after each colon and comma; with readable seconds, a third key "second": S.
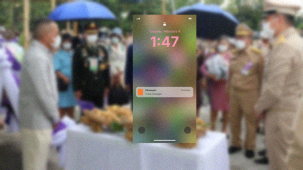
{"hour": 1, "minute": 47}
